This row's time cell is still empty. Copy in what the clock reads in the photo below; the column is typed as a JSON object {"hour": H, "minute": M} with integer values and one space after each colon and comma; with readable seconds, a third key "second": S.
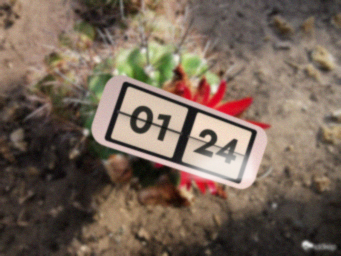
{"hour": 1, "minute": 24}
